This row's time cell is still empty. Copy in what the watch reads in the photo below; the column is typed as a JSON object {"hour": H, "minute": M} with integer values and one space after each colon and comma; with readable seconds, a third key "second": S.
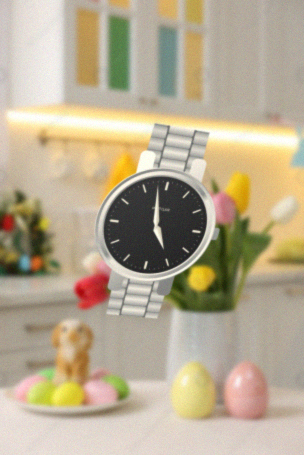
{"hour": 4, "minute": 58}
